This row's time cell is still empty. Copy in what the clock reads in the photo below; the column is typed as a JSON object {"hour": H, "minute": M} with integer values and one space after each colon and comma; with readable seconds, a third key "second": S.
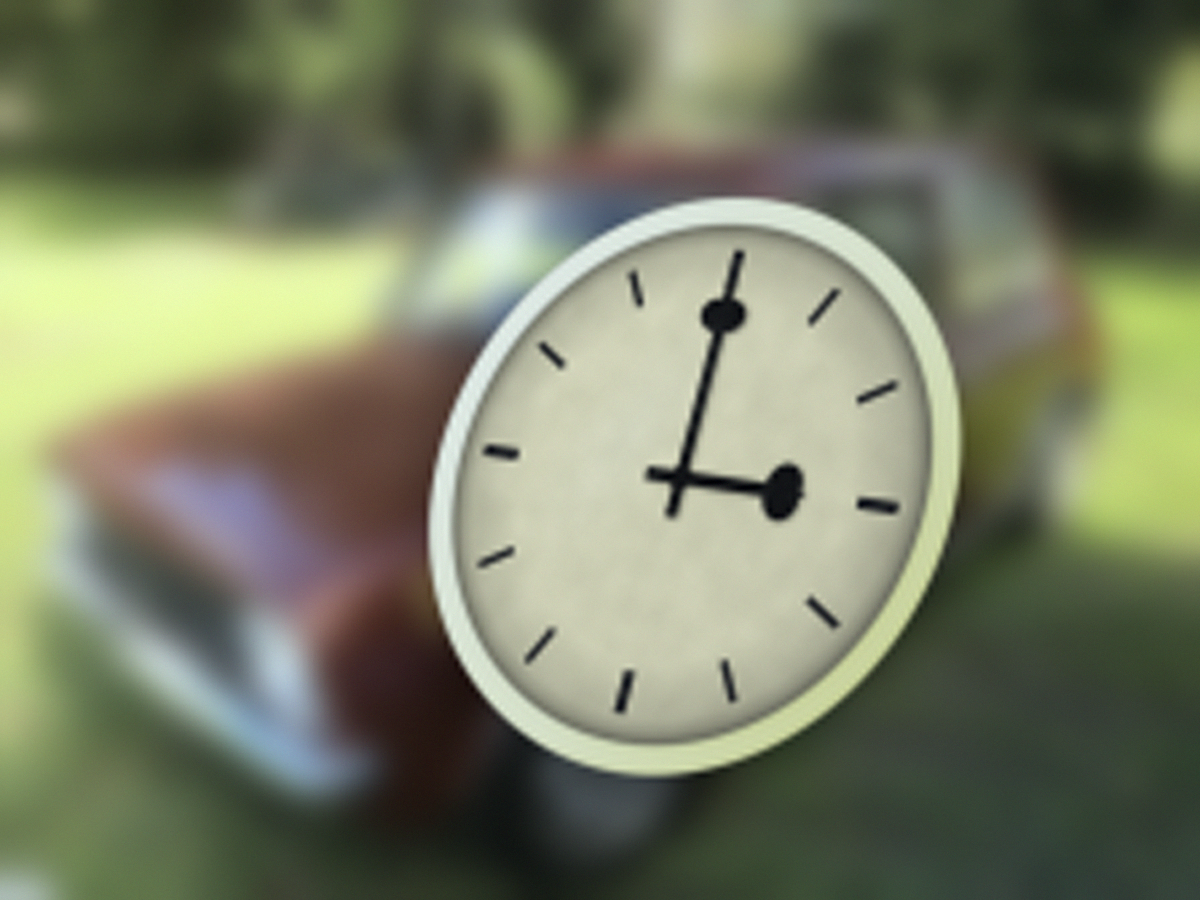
{"hour": 3, "minute": 0}
